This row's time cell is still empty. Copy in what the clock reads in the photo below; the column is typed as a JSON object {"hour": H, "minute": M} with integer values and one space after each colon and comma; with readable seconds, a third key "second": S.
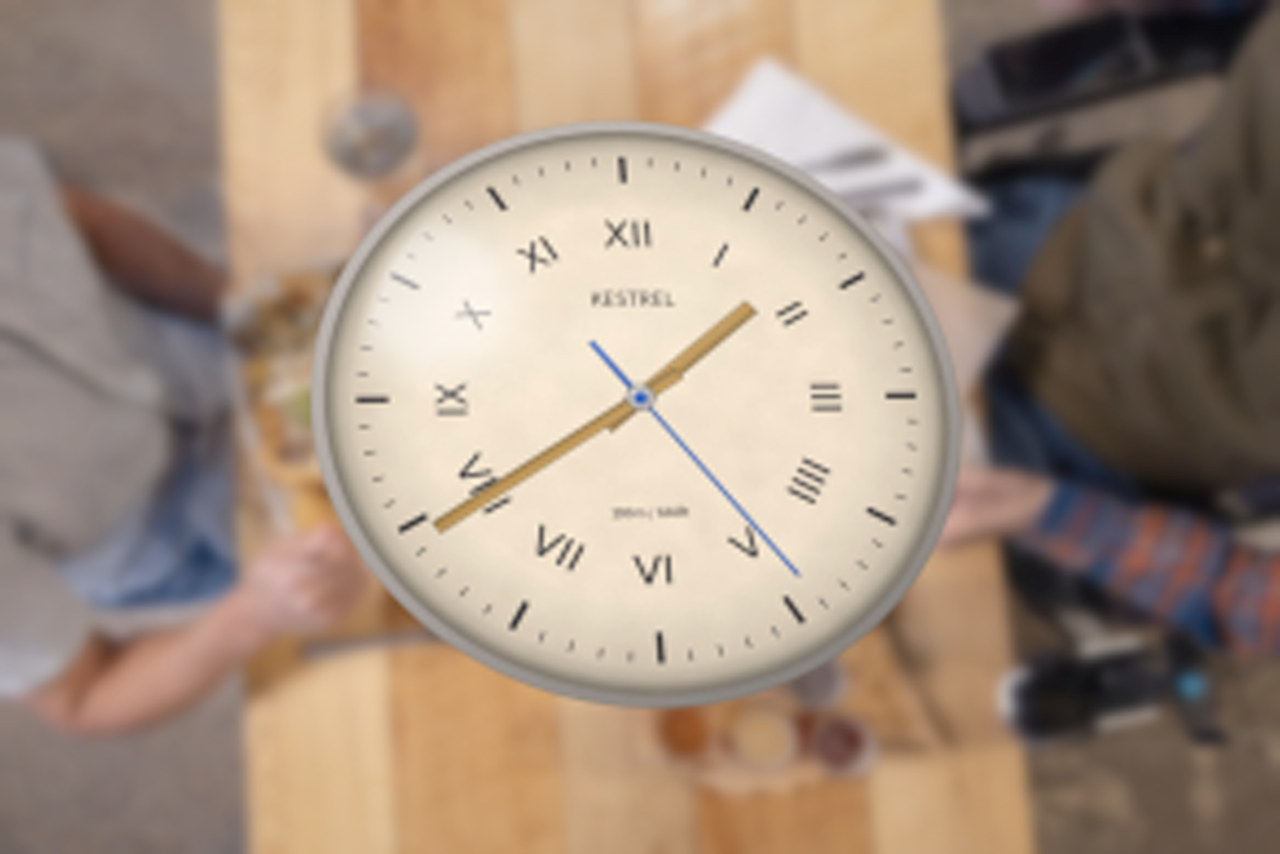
{"hour": 1, "minute": 39, "second": 24}
